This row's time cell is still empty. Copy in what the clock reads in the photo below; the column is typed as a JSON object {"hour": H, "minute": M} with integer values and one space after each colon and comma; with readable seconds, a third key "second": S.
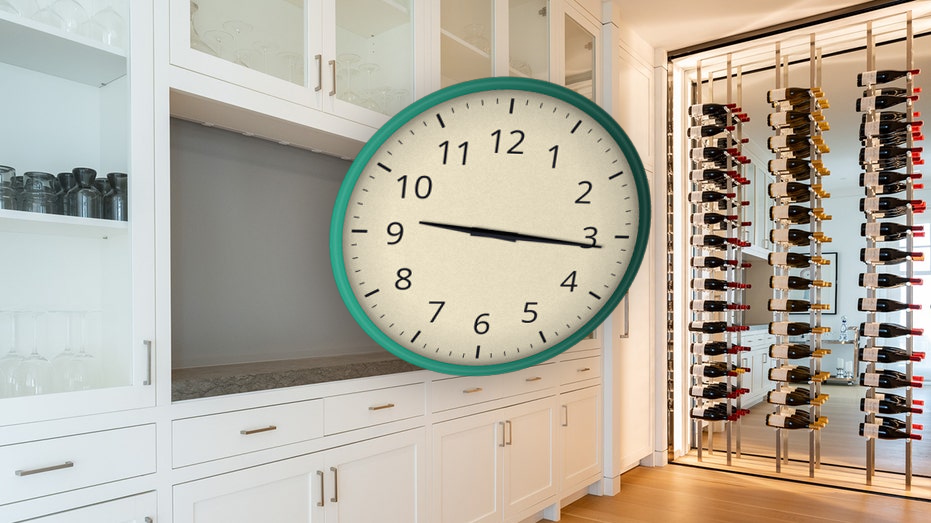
{"hour": 9, "minute": 16}
